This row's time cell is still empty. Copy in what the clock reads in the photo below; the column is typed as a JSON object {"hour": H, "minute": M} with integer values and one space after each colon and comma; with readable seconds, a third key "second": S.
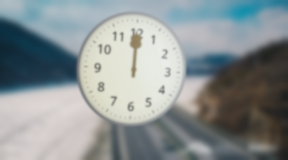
{"hour": 12, "minute": 0}
